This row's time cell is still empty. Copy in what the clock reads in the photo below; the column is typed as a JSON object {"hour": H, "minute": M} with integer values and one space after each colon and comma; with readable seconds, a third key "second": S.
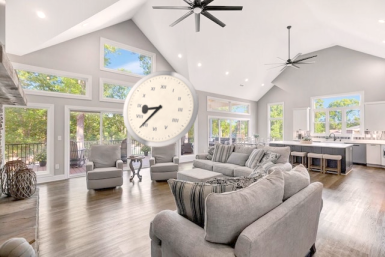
{"hour": 8, "minute": 36}
